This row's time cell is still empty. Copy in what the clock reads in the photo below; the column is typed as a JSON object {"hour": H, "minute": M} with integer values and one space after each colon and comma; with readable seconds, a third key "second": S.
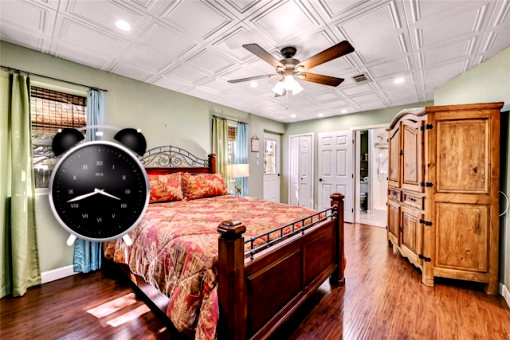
{"hour": 3, "minute": 42}
